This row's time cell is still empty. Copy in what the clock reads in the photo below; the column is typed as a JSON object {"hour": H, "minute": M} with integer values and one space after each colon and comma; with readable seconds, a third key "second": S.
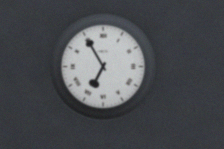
{"hour": 6, "minute": 55}
